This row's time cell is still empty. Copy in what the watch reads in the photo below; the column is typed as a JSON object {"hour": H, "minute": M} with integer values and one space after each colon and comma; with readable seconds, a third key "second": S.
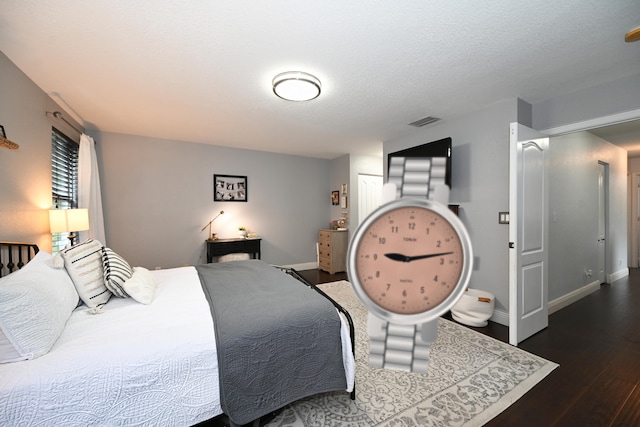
{"hour": 9, "minute": 13}
